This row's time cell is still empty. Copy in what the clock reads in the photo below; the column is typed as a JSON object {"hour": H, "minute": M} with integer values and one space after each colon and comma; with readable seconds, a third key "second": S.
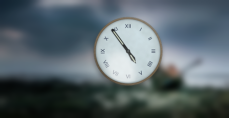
{"hour": 4, "minute": 54}
